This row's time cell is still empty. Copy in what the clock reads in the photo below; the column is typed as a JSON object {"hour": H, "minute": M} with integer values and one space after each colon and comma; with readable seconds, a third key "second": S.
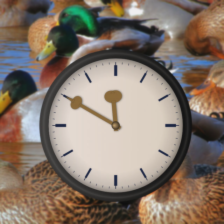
{"hour": 11, "minute": 50}
